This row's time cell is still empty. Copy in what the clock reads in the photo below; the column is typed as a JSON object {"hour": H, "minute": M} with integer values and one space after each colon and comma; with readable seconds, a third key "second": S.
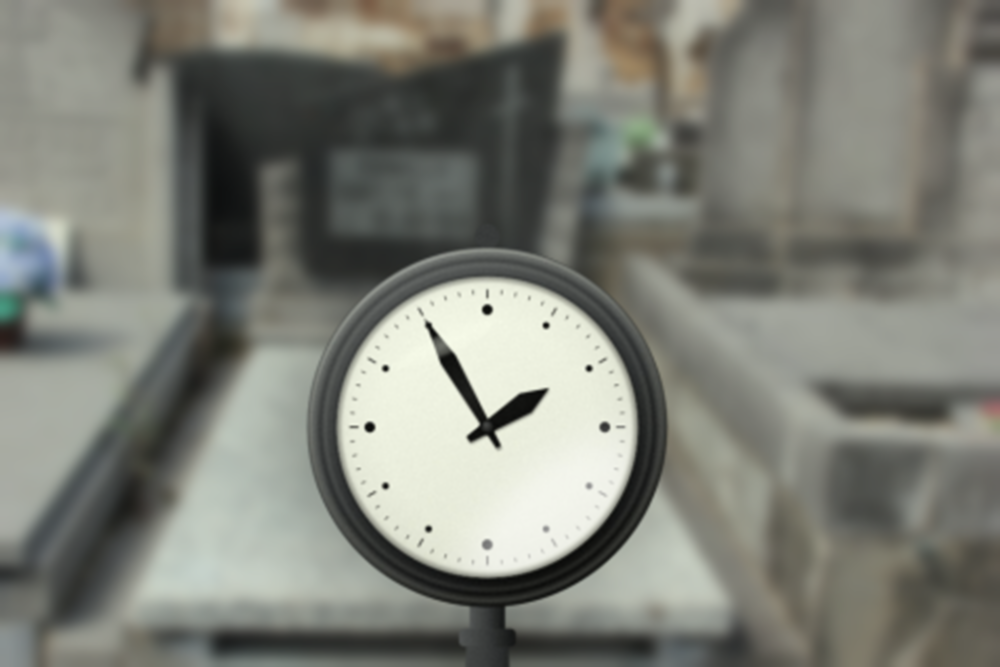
{"hour": 1, "minute": 55}
